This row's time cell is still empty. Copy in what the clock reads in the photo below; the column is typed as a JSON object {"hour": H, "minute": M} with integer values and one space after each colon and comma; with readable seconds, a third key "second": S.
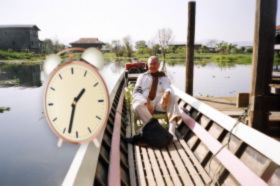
{"hour": 1, "minute": 33}
